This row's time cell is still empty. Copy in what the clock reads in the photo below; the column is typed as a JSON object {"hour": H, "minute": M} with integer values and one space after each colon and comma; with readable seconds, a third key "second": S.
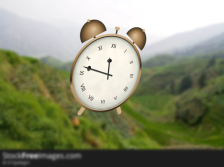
{"hour": 11, "minute": 47}
